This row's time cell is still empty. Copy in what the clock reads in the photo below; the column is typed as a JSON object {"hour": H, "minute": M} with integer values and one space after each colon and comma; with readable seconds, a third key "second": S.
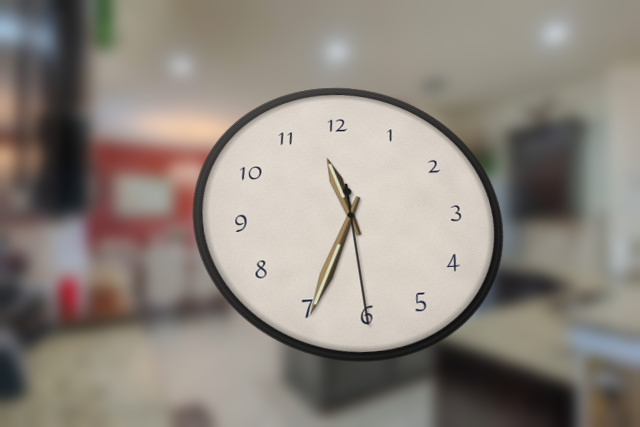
{"hour": 11, "minute": 34, "second": 30}
